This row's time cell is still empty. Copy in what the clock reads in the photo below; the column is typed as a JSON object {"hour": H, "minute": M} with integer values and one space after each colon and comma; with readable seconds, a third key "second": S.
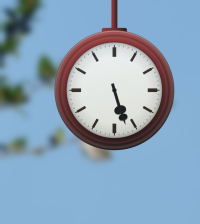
{"hour": 5, "minute": 27}
